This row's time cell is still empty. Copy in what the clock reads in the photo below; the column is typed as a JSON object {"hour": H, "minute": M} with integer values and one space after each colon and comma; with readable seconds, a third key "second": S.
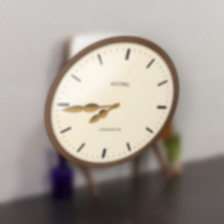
{"hour": 7, "minute": 44}
